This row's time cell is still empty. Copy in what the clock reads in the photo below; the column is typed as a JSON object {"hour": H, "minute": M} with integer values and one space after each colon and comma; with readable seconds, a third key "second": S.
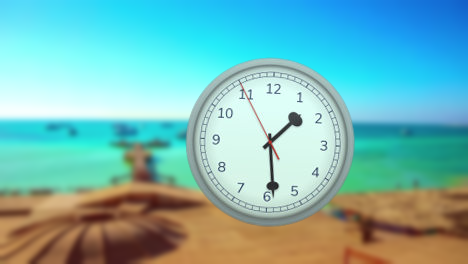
{"hour": 1, "minute": 28, "second": 55}
